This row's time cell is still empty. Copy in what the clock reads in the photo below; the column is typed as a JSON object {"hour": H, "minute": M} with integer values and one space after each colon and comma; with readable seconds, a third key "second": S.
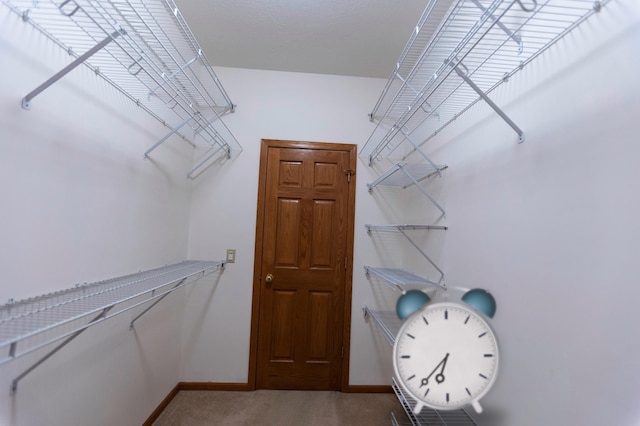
{"hour": 6, "minute": 37}
